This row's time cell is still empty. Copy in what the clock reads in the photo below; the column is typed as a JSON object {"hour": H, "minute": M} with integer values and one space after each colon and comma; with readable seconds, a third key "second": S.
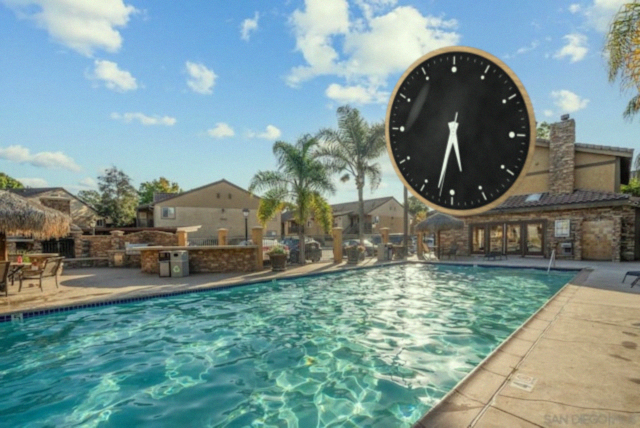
{"hour": 5, "minute": 32, "second": 32}
